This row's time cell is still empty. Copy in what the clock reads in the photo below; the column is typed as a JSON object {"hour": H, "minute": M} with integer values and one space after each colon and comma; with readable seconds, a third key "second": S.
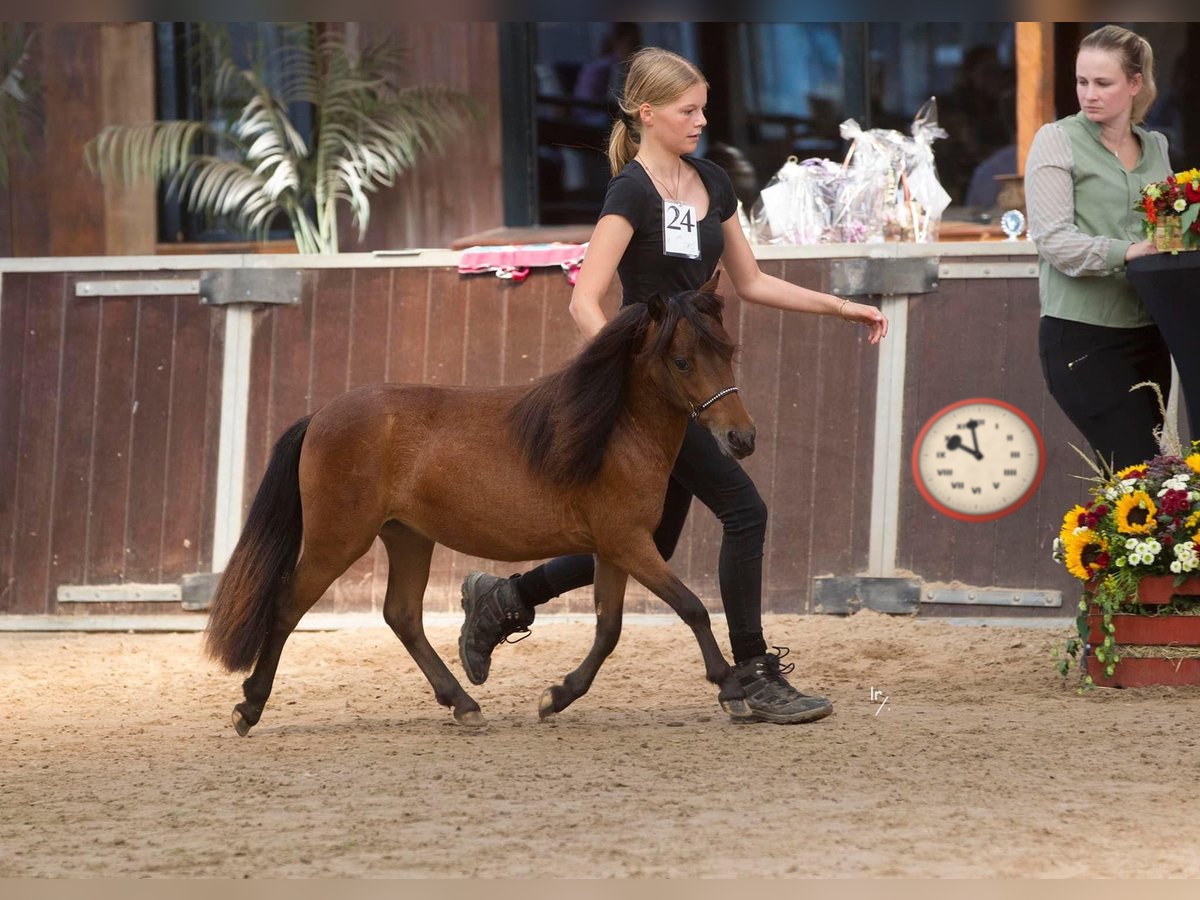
{"hour": 9, "minute": 58}
